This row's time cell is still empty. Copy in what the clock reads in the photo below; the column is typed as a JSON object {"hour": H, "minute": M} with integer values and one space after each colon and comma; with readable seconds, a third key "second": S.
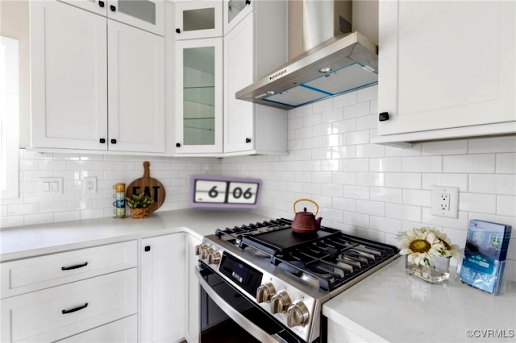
{"hour": 6, "minute": 6}
